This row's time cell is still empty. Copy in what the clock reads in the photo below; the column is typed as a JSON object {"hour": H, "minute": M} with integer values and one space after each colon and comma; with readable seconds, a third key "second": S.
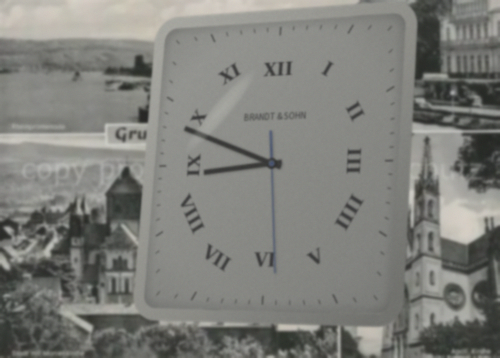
{"hour": 8, "minute": 48, "second": 29}
